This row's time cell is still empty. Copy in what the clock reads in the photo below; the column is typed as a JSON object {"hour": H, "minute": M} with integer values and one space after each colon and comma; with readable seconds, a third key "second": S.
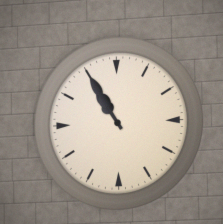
{"hour": 10, "minute": 55}
